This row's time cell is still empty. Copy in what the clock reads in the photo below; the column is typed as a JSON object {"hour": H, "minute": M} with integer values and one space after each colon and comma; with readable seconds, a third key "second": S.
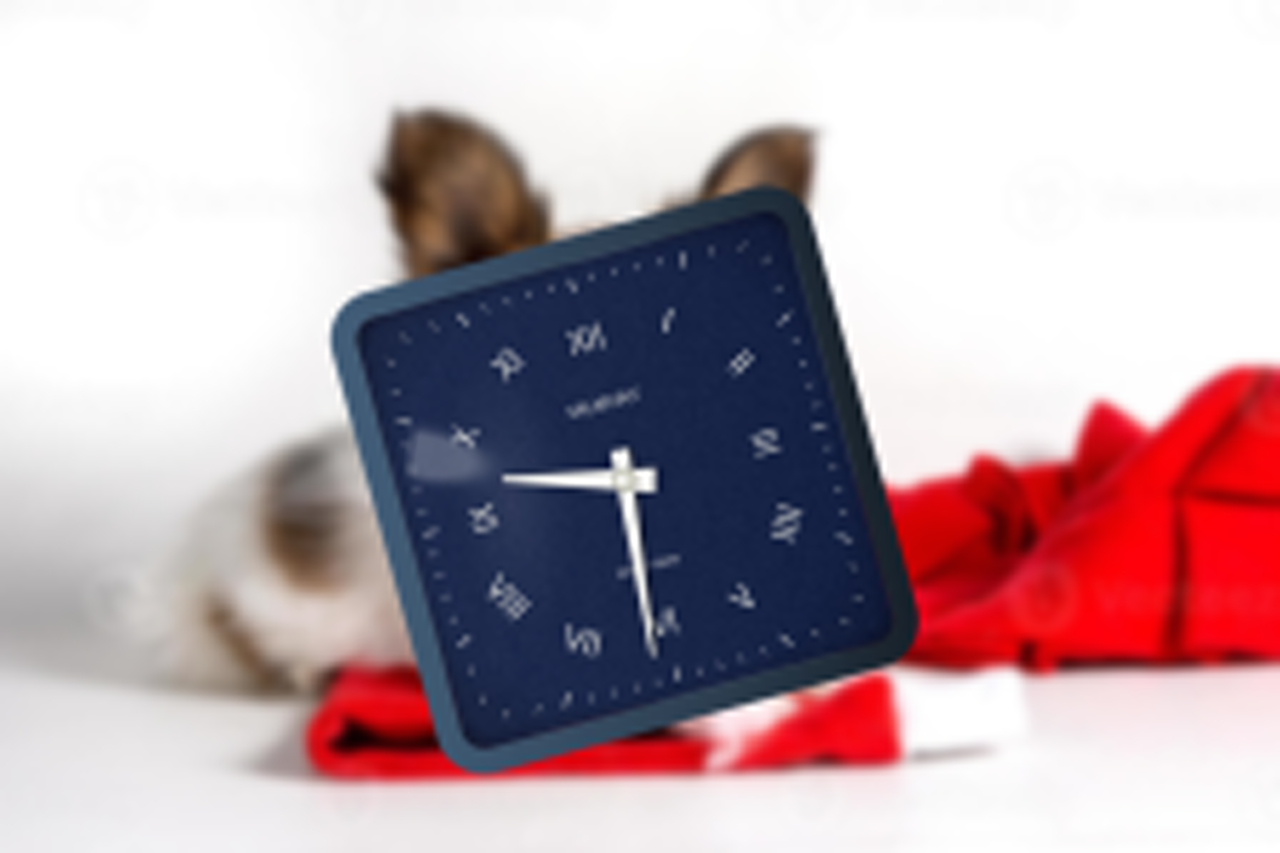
{"hour": 9, "minute": 31}
